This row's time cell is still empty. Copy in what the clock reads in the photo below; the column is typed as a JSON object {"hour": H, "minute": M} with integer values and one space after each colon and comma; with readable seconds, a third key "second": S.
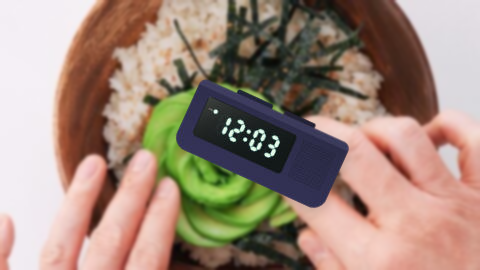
{"hour": 12, "minute": 3}
